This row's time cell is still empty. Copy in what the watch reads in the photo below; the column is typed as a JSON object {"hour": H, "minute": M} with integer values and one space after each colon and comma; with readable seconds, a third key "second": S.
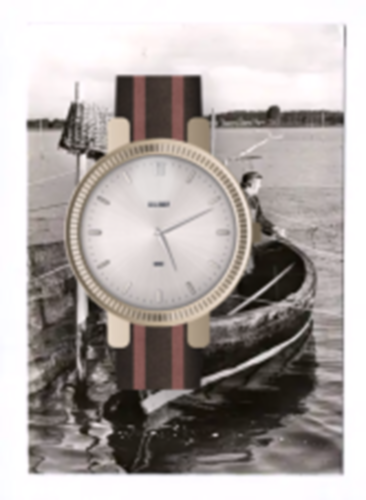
{"hour": 5, "minute": 11}
